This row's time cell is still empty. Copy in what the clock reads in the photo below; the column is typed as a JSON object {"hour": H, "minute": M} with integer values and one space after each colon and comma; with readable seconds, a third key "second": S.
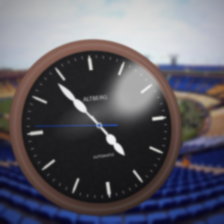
{"hour": 4, "minute": 53, "second": 46}
